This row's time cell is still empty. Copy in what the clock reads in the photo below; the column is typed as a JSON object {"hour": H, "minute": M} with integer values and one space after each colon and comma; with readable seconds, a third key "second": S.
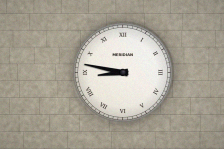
{"hour": 8, "minute": 47}
